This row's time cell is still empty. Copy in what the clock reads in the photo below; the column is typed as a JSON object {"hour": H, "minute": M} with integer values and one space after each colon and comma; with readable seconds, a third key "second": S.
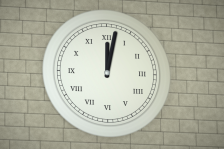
{"hour": 12, "minute": 2}
